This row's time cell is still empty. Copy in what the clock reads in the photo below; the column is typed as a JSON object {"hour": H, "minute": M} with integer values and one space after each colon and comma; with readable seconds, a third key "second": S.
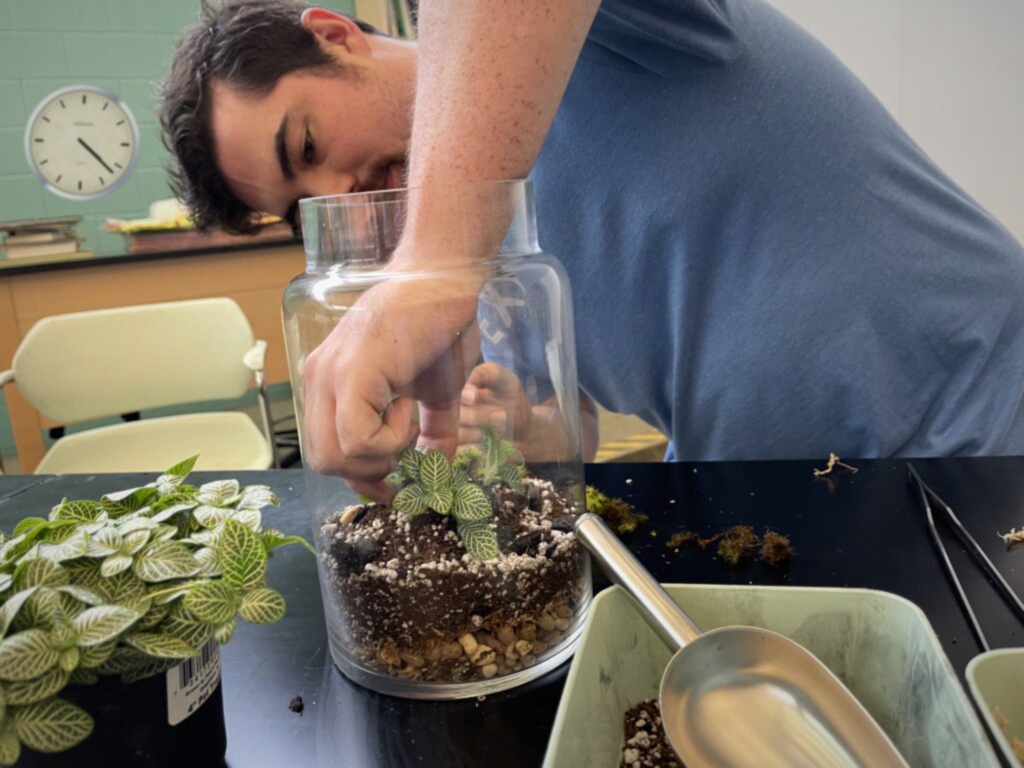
{"hour": 4, "minute": 22}
